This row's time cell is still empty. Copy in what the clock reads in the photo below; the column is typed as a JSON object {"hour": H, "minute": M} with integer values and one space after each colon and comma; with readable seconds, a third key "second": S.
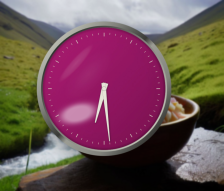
{"hour": 6, "minute": 29}
